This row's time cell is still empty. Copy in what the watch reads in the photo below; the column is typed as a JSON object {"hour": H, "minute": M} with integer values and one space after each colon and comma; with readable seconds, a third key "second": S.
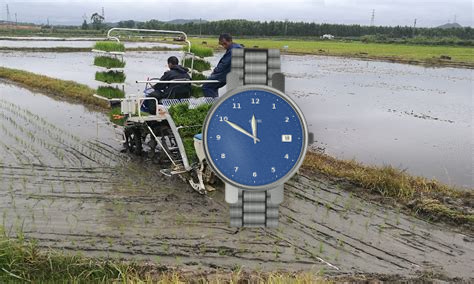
{"hour": 11, "minute": 50}
